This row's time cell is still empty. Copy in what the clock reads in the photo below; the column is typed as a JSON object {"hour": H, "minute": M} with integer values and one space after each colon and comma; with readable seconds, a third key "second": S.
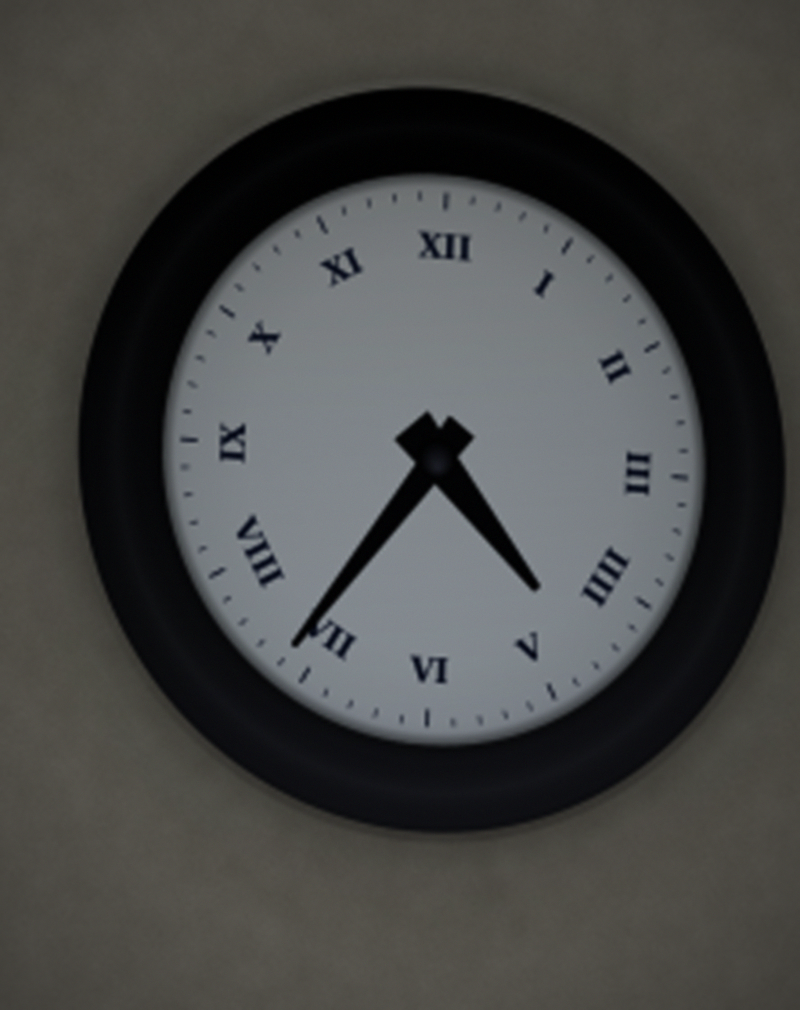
{"hour": 4, "minute": 36}
